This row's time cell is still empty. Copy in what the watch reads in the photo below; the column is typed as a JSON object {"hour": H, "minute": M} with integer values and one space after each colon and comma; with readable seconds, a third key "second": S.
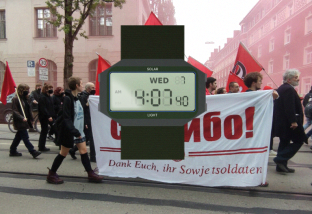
{"hour": 4, "minute": 7, "second": 40}
